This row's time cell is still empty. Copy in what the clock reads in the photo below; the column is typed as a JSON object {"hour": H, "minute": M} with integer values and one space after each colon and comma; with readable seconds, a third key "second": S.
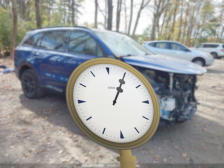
{"hour": 1, "minute": 5}
